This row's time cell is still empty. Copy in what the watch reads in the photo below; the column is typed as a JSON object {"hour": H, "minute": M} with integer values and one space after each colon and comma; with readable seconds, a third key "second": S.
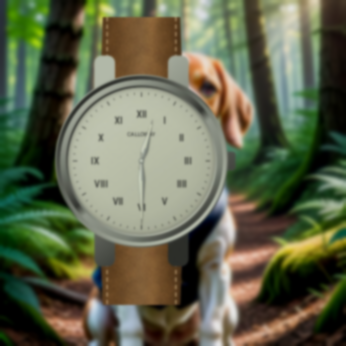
{"hour": 12, "minute": 30}
